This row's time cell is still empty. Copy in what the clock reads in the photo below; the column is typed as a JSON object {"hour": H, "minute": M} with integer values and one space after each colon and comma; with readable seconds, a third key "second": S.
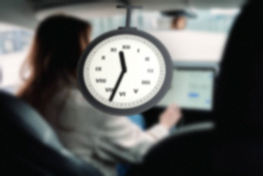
{"hour": 11, "minute": 33}
